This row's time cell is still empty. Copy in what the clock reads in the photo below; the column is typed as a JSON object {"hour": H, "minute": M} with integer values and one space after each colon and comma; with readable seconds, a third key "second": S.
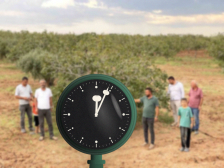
{"hour": 12, "minute": 4}
